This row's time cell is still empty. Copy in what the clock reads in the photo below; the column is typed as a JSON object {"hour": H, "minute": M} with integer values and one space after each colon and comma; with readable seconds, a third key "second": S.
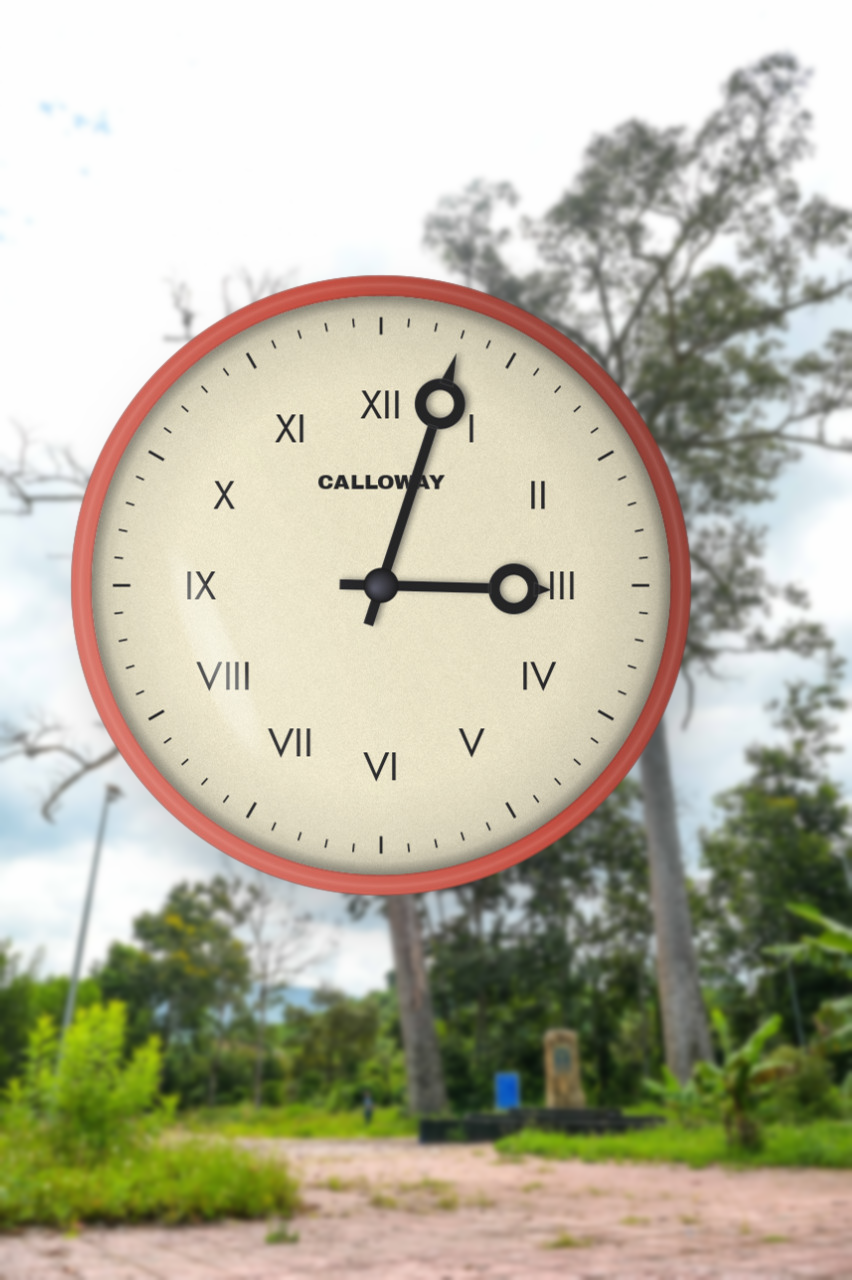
{"hour": 3, "minute": 3}
